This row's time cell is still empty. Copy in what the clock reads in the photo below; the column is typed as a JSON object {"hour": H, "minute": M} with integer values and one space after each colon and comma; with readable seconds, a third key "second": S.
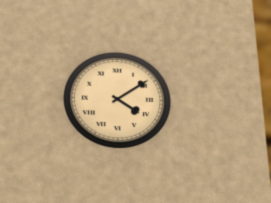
{"hour": 4, "minute": 9}
